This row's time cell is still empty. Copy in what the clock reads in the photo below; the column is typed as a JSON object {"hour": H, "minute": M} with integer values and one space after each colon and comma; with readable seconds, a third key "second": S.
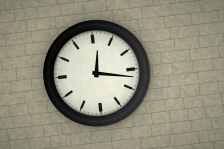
{"hour": 12, "minute": 17}
